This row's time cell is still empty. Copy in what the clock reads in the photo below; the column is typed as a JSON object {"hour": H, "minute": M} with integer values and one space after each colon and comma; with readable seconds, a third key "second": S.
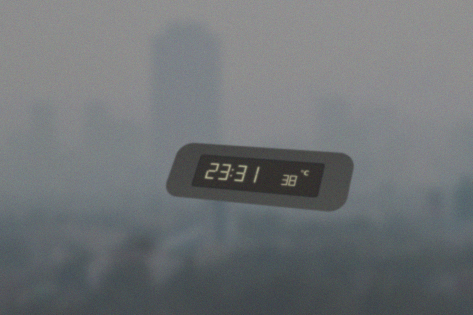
{"hour": 23, "minute": 31}
